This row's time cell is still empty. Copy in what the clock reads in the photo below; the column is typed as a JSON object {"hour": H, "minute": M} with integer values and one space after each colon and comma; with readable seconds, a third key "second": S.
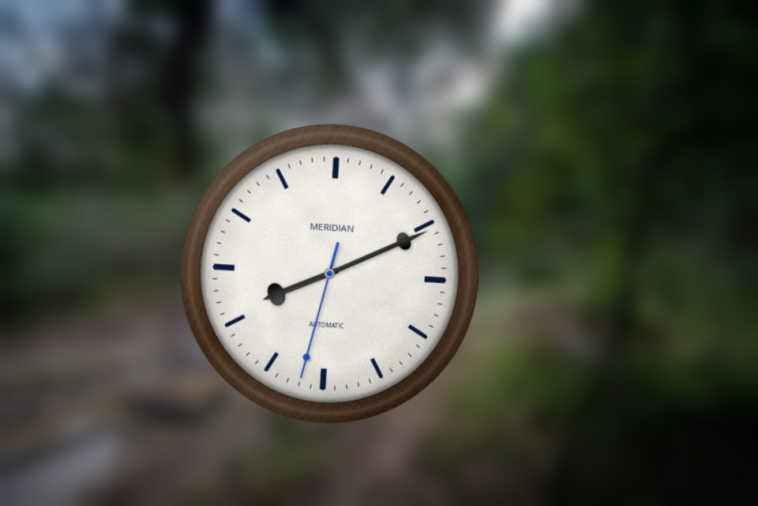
{"hour": 8, "minute": 10, "second": 32}
